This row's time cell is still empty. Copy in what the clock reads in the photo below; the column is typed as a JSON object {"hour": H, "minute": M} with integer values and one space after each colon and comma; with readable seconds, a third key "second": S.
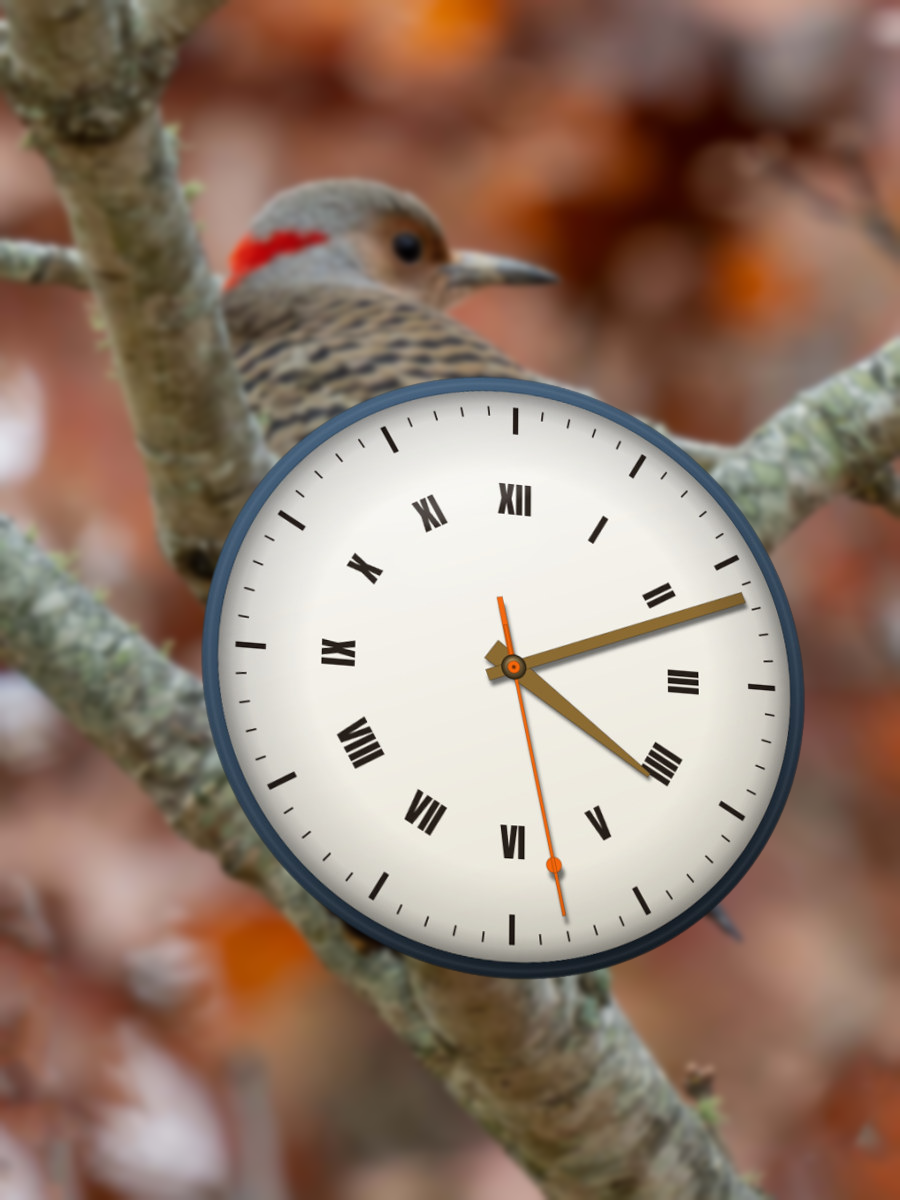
{"hour": 4, "minute": 11, "second": 28}
